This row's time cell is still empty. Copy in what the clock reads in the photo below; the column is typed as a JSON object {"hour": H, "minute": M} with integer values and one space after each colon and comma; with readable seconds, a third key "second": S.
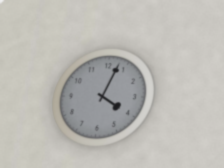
{"hour": 4, "minute": 3}
